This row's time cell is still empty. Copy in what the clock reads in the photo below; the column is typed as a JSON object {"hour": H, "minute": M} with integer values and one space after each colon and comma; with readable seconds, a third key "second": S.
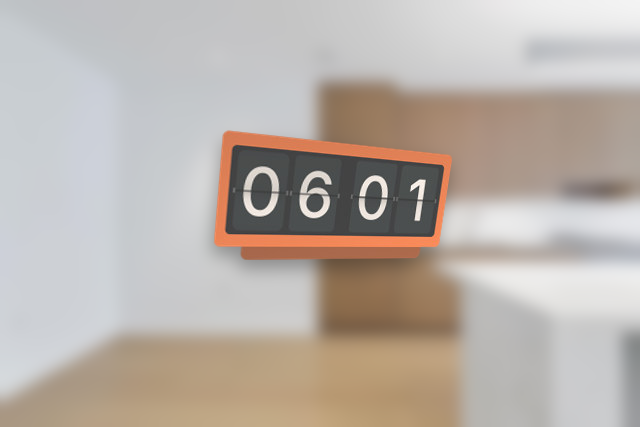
{"hour": 6, "minute": 1}
